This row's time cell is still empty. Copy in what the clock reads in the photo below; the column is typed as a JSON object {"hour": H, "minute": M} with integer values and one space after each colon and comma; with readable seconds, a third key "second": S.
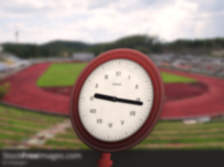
{"hour": 9, "minute": 16}
